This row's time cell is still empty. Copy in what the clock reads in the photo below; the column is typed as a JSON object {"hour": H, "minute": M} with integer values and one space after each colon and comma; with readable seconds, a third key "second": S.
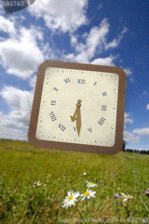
{"hour": 6, "minute": 29}
